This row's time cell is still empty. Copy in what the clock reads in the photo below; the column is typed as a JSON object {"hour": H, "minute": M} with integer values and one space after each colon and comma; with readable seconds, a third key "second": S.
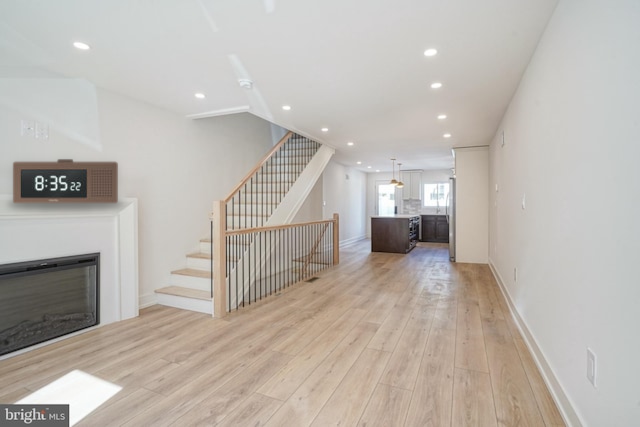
{"hour": 8, "minute": 35}
